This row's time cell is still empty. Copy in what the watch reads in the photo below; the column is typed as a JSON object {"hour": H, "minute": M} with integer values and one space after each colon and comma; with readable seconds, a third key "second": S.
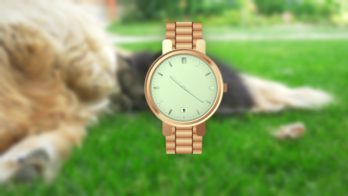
{"hour": 10, "minute": 21}
